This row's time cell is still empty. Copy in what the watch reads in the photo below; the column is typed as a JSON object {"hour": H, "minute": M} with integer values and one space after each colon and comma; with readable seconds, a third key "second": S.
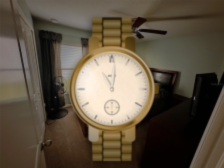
{"hour": 11, "minute": 1}
